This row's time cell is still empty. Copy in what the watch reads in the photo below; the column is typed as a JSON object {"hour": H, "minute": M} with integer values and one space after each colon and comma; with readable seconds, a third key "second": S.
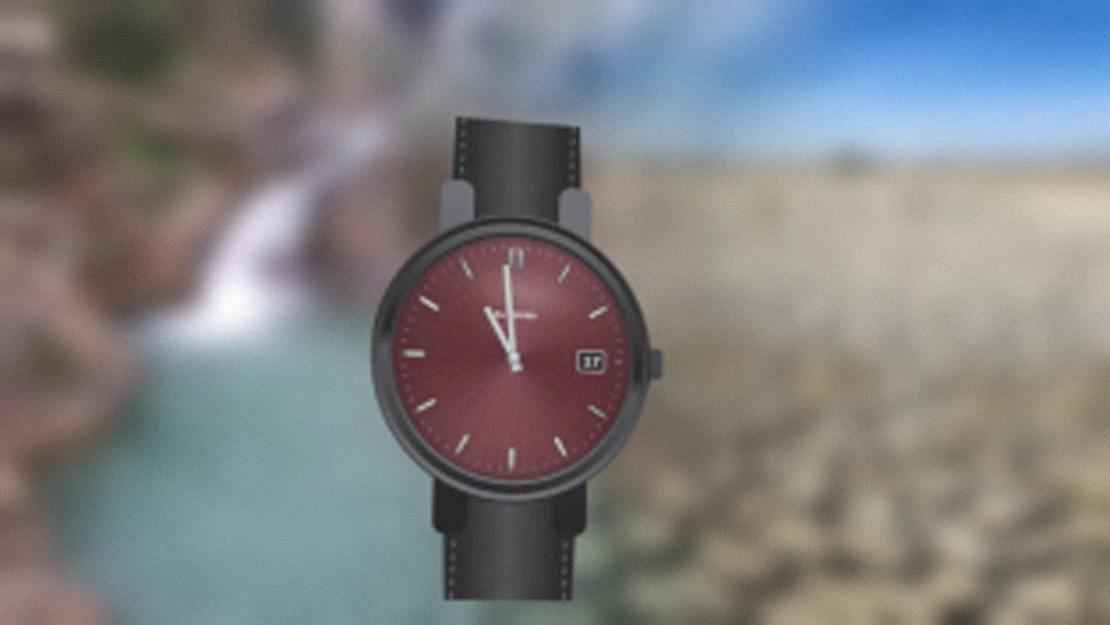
{"hour": 10, "minute": 59}
